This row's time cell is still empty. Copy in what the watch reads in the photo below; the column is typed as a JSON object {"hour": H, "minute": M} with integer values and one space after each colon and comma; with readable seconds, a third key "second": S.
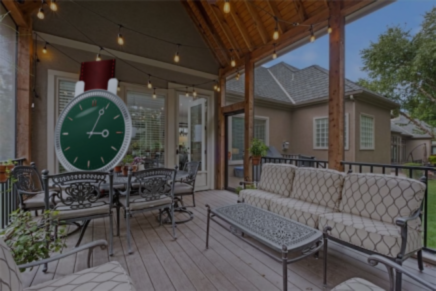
{"hour": 3, "minute": 4}
